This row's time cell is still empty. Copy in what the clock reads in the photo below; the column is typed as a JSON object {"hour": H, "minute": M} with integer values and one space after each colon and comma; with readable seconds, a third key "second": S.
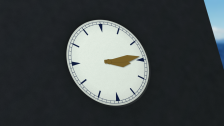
{"hour": 3, "minute": 14}
